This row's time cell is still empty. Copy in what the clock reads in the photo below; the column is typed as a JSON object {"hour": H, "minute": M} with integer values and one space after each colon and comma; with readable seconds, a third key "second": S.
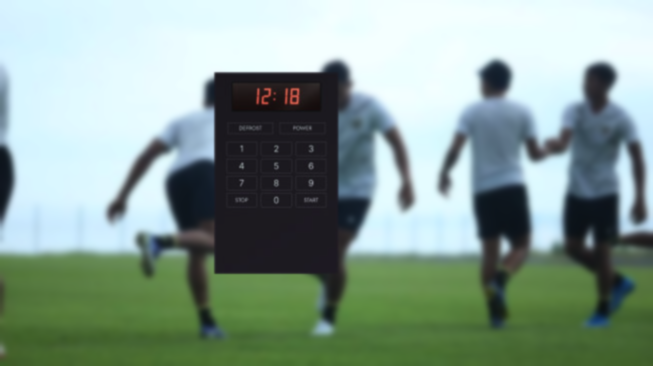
{"hour": 12, "minute": 18}
